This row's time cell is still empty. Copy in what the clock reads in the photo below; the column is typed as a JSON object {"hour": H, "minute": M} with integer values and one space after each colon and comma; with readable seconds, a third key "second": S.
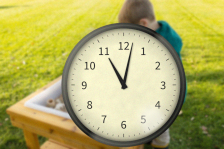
{"hour": 11, "minute": 2}
